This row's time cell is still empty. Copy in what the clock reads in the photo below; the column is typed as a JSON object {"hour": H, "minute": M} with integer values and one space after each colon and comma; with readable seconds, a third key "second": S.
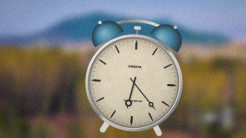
{"hour": 6, "minute": 23}
